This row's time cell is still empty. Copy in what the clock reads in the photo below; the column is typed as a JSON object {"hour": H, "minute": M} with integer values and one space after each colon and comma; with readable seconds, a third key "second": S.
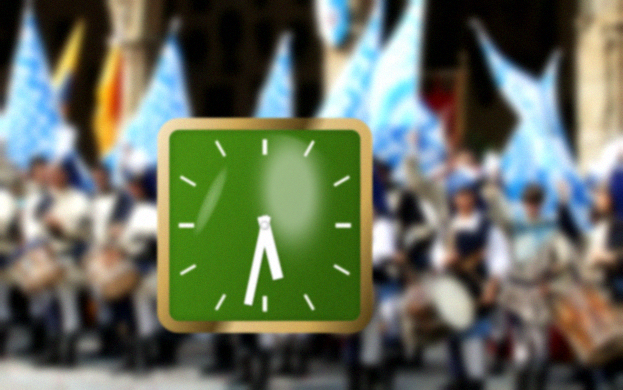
{"hour": 5, "minute": 32}
